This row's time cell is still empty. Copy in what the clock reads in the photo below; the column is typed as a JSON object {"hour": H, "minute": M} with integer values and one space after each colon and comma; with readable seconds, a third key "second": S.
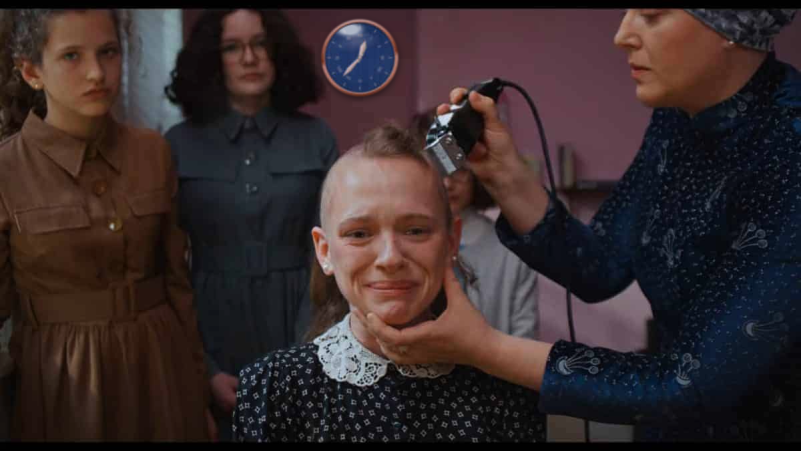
{"hour": 12, "minute": 37}
